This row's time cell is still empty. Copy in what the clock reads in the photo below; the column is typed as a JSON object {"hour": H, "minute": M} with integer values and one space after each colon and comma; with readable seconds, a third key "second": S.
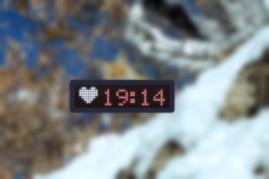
{"hour": 19, "minute": 14}
